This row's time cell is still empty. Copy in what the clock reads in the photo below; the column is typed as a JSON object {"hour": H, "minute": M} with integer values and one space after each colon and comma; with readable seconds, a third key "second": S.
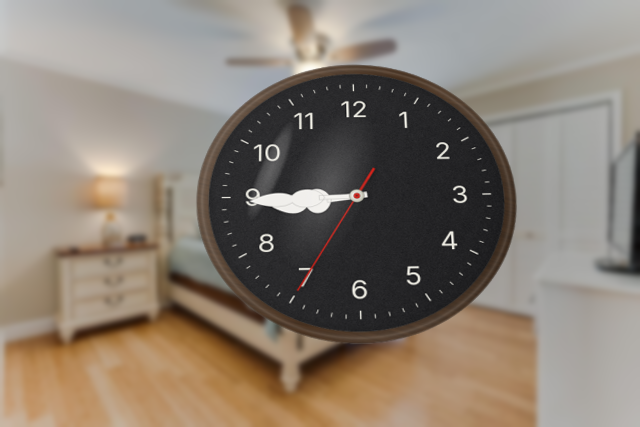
{"hour": 8, "minute": 44, "second": 35}
